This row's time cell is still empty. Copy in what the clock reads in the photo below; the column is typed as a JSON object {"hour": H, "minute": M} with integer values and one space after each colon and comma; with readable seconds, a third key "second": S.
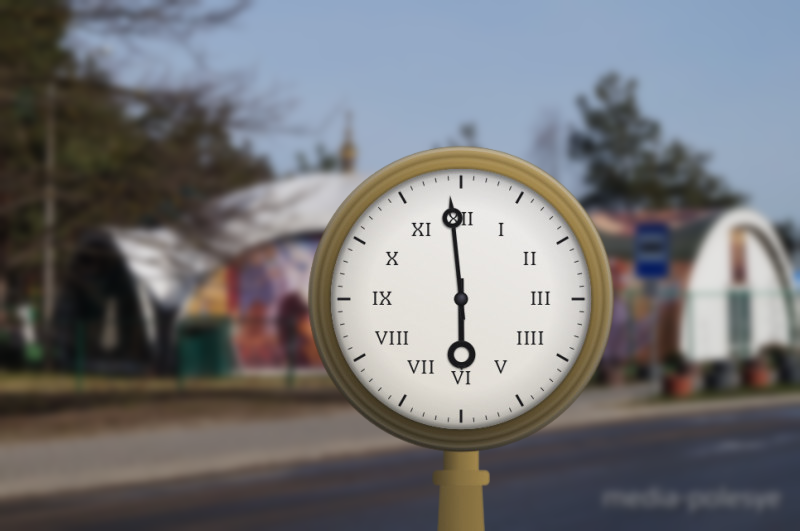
{"hour": 5, "minute": 59}
